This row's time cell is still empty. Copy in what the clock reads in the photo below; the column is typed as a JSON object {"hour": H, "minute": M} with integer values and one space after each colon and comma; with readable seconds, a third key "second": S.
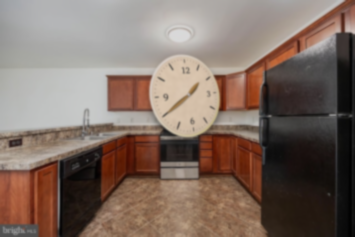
{"hour": 1, "minute": 40}
